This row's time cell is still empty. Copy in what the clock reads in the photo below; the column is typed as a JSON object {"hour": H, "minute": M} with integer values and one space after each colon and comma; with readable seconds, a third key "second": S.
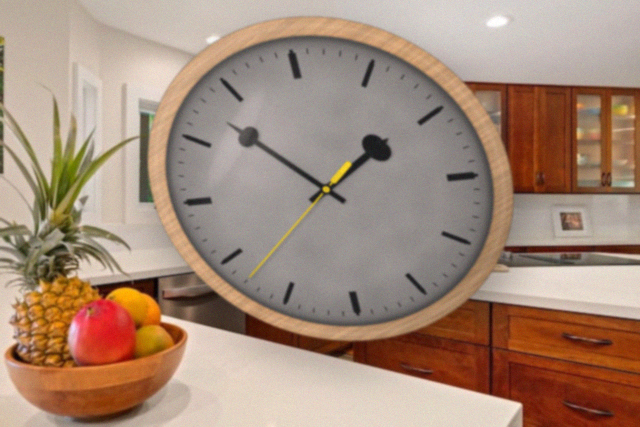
{"hour": 1, "minute": 52, "second": 38}
